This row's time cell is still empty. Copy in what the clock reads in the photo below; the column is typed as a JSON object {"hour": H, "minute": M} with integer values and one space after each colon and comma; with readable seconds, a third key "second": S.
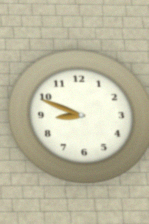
{"hour": 8, "minute": 49}
